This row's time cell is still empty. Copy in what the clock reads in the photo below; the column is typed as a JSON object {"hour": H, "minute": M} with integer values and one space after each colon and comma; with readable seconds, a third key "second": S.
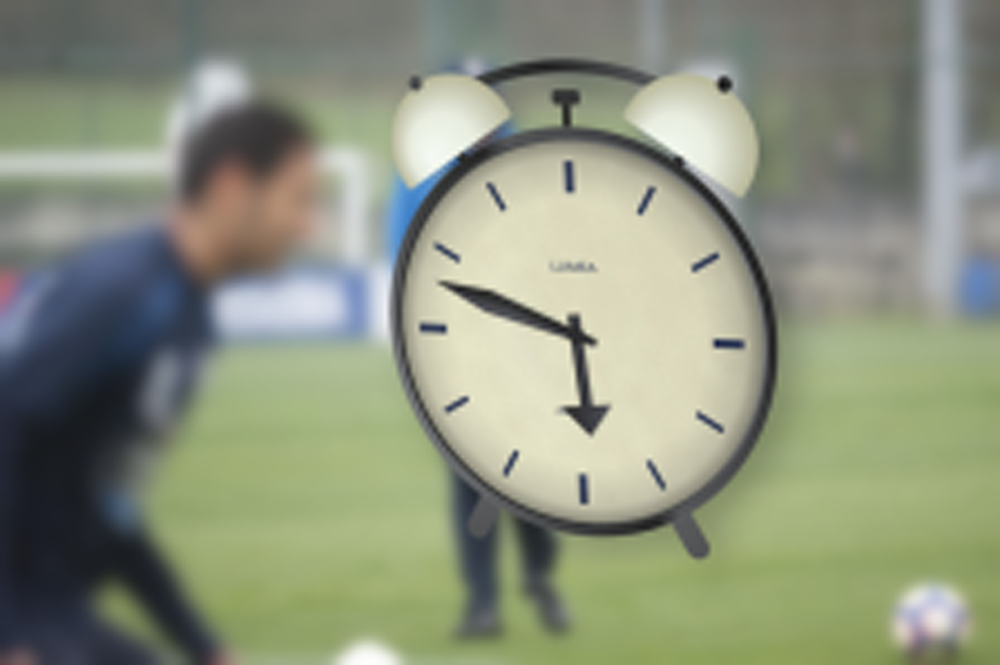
{"hour": 5, "minute": 48}
